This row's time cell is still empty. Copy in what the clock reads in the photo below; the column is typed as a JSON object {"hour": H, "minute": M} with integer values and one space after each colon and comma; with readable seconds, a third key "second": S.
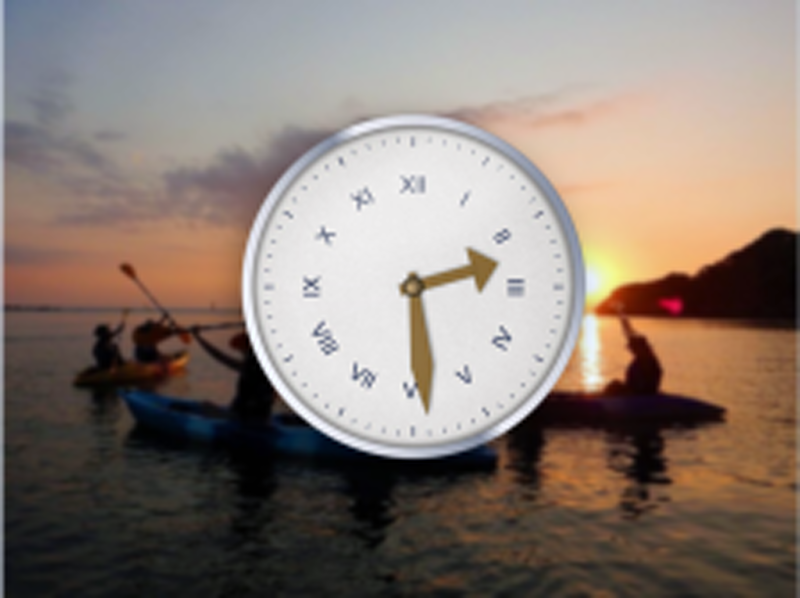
{"hour": 2, "minute": 29}
